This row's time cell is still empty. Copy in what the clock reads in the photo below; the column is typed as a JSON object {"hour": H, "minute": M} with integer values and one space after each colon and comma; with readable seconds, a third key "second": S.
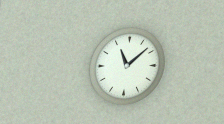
{"hour": 11, "minute": 8}
